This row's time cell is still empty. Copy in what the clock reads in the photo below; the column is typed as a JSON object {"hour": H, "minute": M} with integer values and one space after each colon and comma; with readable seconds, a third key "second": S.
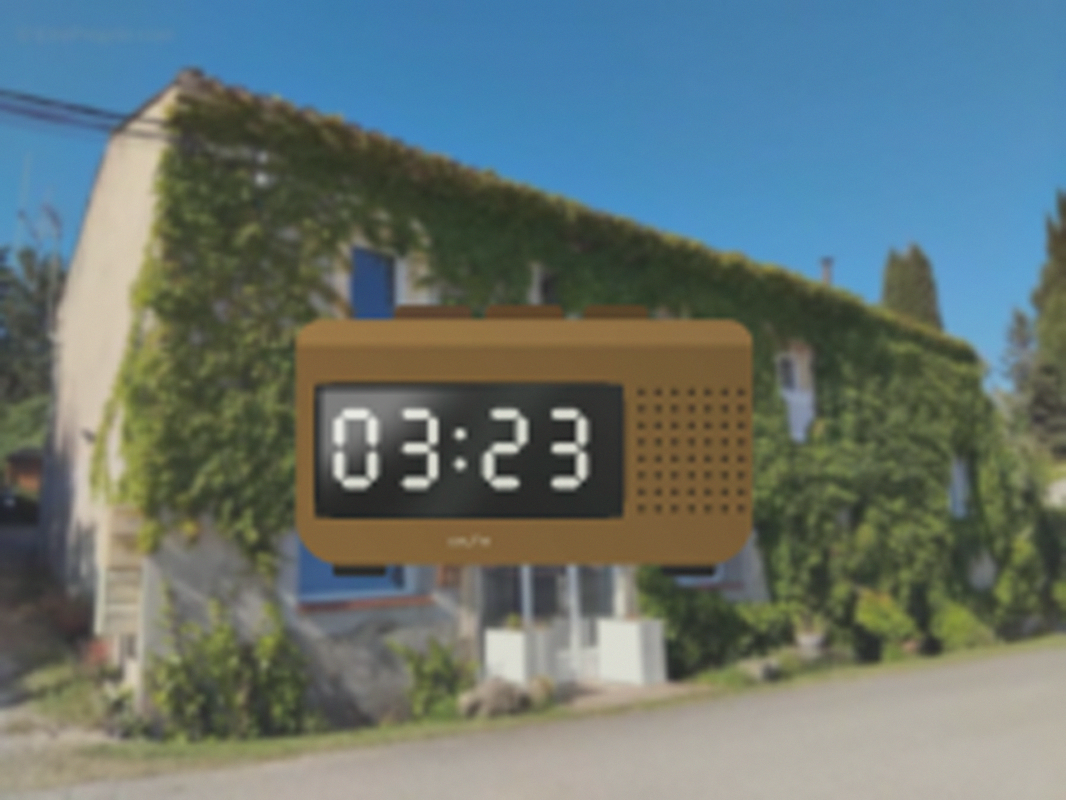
{"hour": 3, "minute": 23}
